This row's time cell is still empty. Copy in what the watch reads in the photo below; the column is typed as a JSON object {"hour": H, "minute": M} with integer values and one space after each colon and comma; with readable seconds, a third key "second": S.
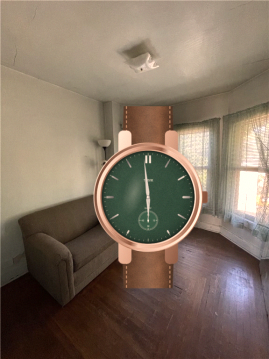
{"hour": 5, "minute": 59}
